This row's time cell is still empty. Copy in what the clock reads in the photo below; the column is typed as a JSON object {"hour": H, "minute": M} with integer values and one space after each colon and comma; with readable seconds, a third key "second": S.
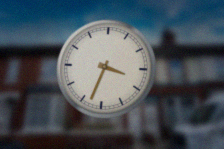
{"hour": 3, "minute": 33}
